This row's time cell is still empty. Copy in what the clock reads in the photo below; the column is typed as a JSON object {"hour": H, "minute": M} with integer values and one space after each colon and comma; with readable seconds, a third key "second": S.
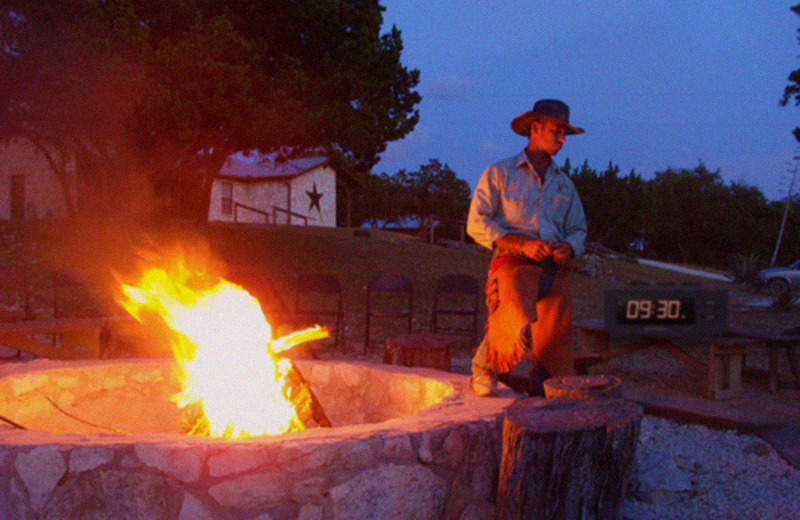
{"hour": 9, "minute": 30}
